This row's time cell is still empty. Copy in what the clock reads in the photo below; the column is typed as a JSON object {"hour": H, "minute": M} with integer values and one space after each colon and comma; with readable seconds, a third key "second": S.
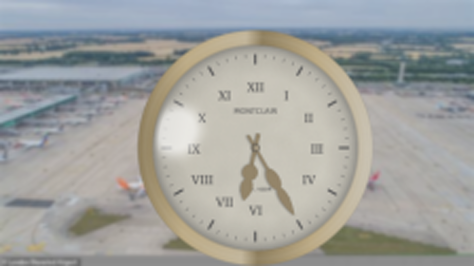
{"hour": 6, "minute": 25}
